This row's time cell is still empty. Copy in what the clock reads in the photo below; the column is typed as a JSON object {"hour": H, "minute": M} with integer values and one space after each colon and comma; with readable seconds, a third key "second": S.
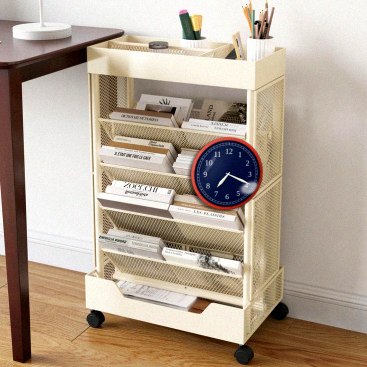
{"hour": 7, "minute": 19}
